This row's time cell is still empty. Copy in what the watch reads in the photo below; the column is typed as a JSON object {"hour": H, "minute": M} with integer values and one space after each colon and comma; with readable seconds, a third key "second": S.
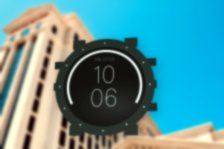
{"hour": 10, "minute": 6}
